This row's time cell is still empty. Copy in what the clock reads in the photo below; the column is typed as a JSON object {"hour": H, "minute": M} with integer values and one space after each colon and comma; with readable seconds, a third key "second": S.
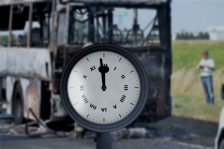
{"hour": 11, "minute": 59}
